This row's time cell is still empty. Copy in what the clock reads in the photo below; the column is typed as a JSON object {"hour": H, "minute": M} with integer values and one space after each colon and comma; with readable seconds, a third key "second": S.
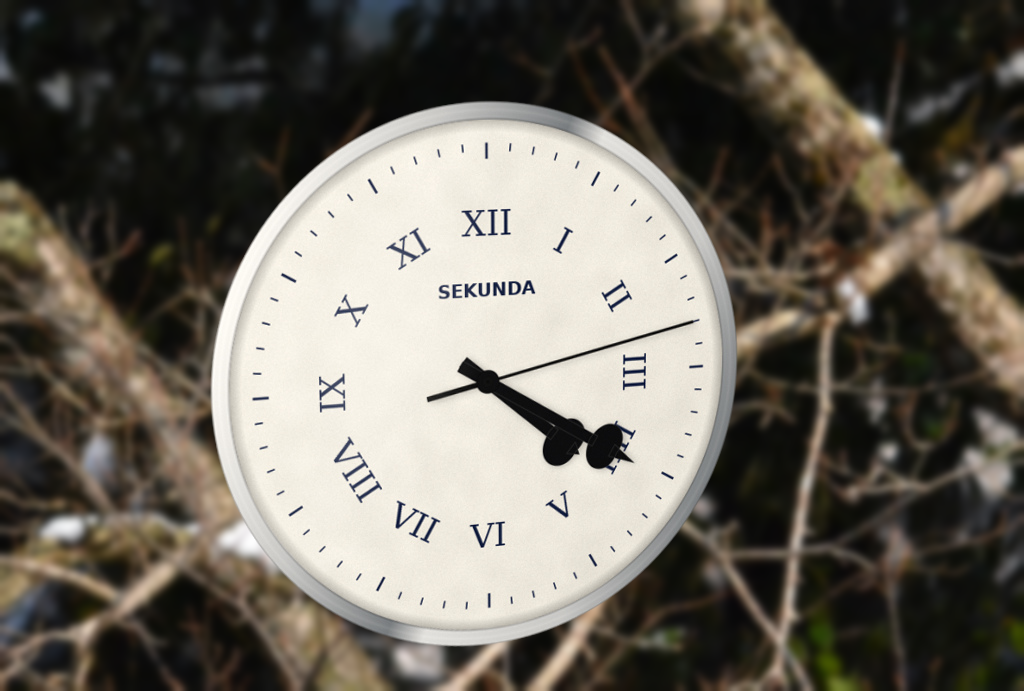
{"hour": 4, "minute": 20, "second": 13}
